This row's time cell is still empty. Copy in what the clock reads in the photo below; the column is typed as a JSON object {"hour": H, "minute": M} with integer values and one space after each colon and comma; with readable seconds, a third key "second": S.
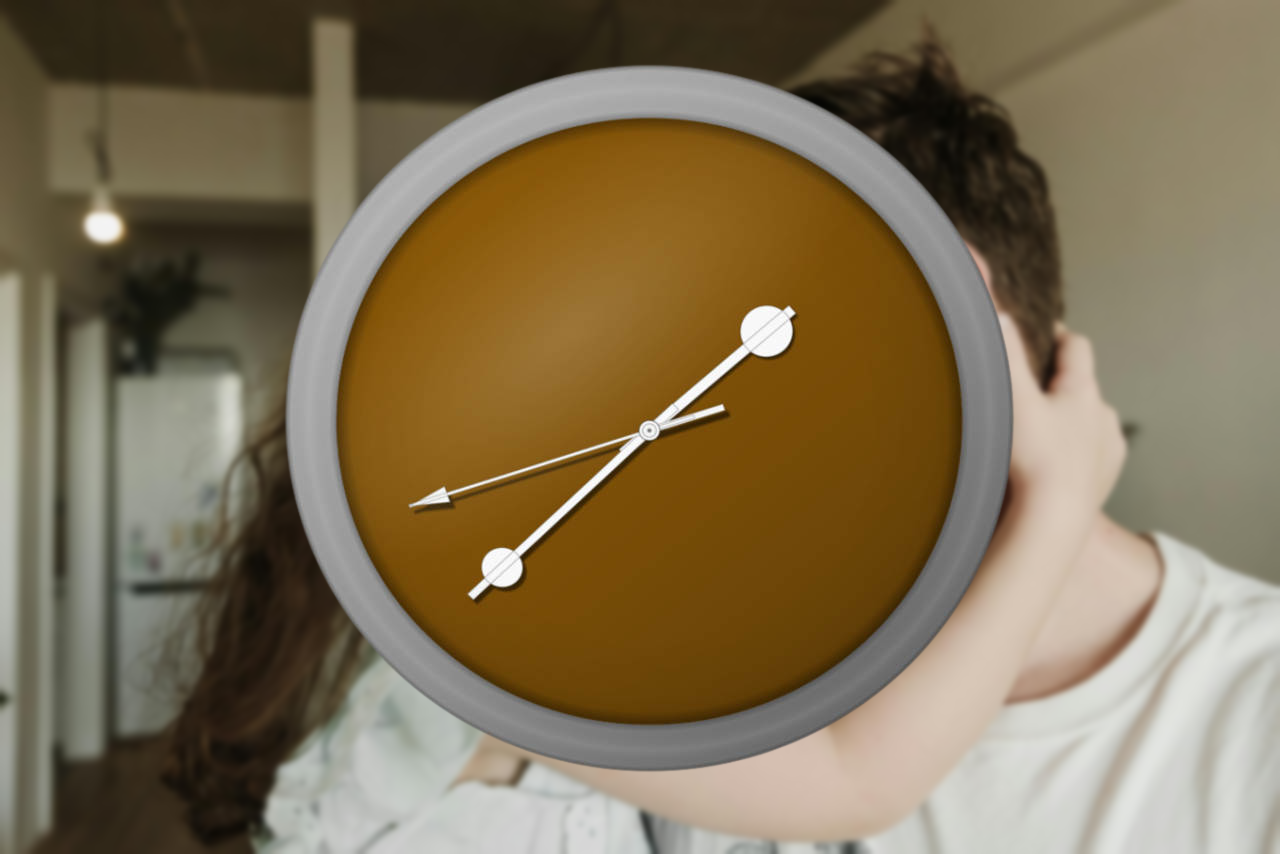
{"hour": 1, "minute": 37, "second": 42}
